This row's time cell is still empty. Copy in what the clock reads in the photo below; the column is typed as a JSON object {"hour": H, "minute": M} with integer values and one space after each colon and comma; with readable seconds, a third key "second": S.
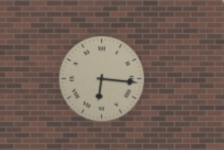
{"hour": 6, "minute": 16}
